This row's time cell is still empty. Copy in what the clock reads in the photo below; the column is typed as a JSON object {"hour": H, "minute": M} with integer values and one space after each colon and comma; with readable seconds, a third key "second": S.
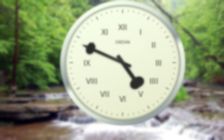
{"hour": 4, "minute": 49}
